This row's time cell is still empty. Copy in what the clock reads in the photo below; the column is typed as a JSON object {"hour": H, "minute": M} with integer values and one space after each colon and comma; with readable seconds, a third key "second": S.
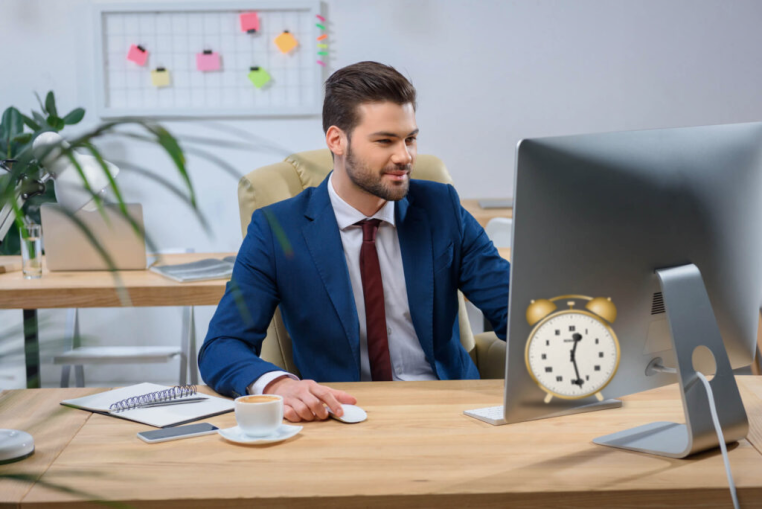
{"hour": 12, "minute": 28}
